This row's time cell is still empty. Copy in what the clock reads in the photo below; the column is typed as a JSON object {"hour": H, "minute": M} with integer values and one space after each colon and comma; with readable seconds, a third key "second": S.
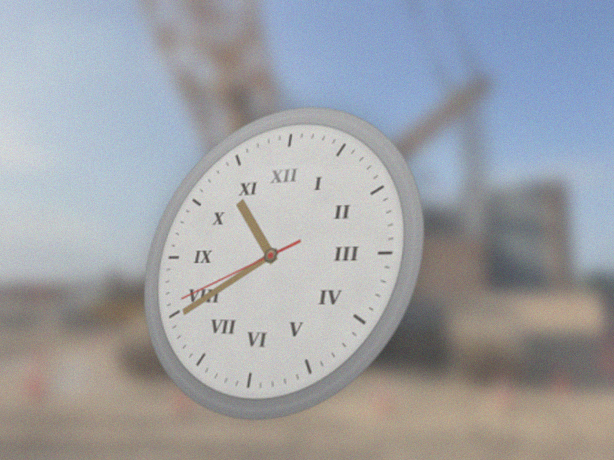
{"hour": 10, "minute": 39, "second": 41}
